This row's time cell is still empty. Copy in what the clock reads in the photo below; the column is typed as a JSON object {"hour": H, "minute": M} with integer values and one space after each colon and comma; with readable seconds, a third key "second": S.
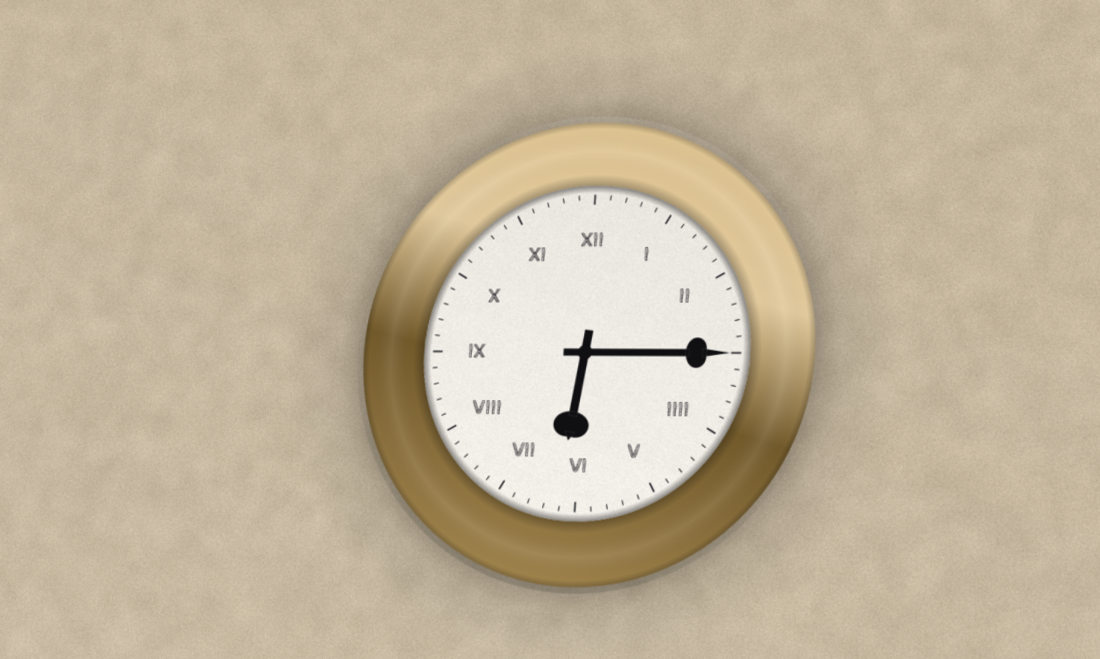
{"hour": 6, "minute": 15}
